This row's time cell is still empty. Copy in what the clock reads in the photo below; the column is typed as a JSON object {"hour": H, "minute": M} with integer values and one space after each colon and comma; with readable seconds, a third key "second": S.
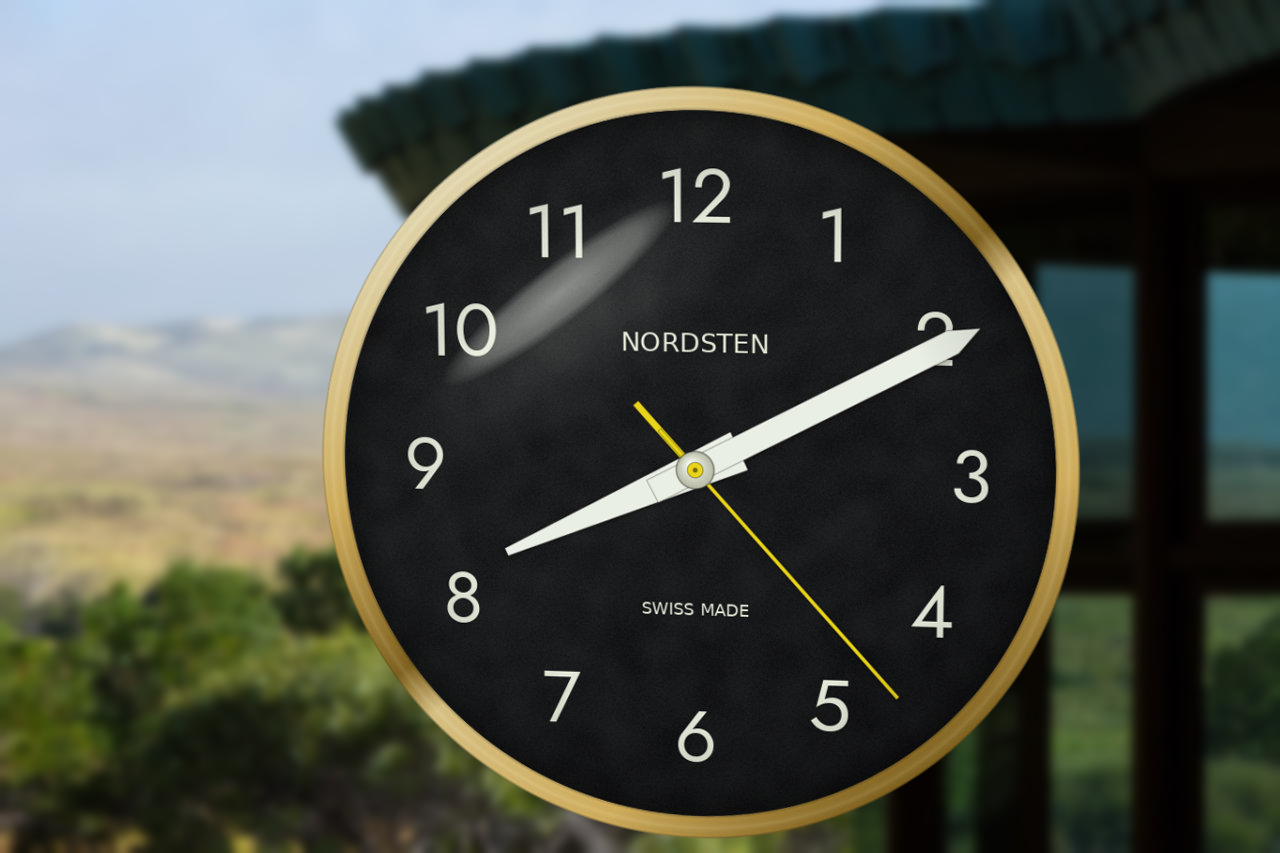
{"hour": 8, "minute": 10, "second": 23}
